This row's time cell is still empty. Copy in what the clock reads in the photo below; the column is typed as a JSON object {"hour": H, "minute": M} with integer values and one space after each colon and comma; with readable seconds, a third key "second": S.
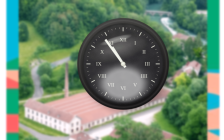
{"hour": 10, "minute": 54}
